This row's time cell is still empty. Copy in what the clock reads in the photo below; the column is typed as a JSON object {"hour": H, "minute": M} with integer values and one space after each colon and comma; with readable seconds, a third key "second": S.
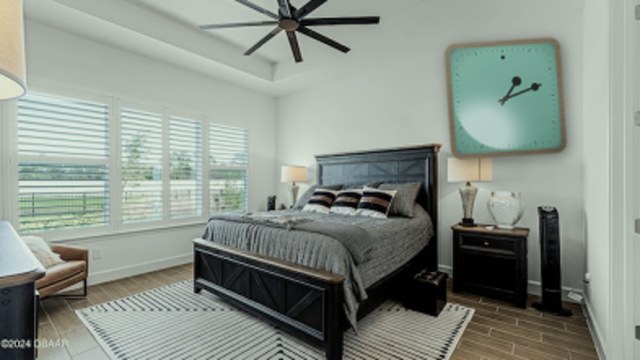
{"hour": 1, "minute": 12}
